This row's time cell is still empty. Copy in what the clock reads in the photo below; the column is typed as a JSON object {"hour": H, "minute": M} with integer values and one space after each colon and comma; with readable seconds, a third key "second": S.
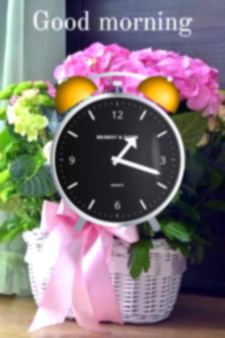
{"hour": 1, "minute": 18}
